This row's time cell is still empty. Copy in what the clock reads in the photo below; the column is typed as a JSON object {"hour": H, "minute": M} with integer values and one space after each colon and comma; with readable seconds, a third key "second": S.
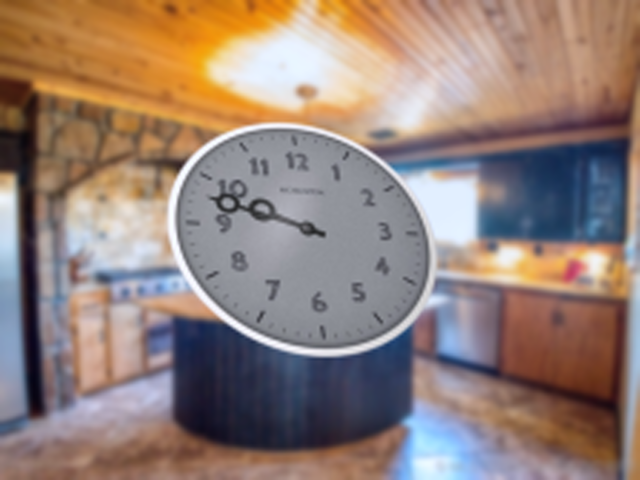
{"hour": 9, "minute": 48}
